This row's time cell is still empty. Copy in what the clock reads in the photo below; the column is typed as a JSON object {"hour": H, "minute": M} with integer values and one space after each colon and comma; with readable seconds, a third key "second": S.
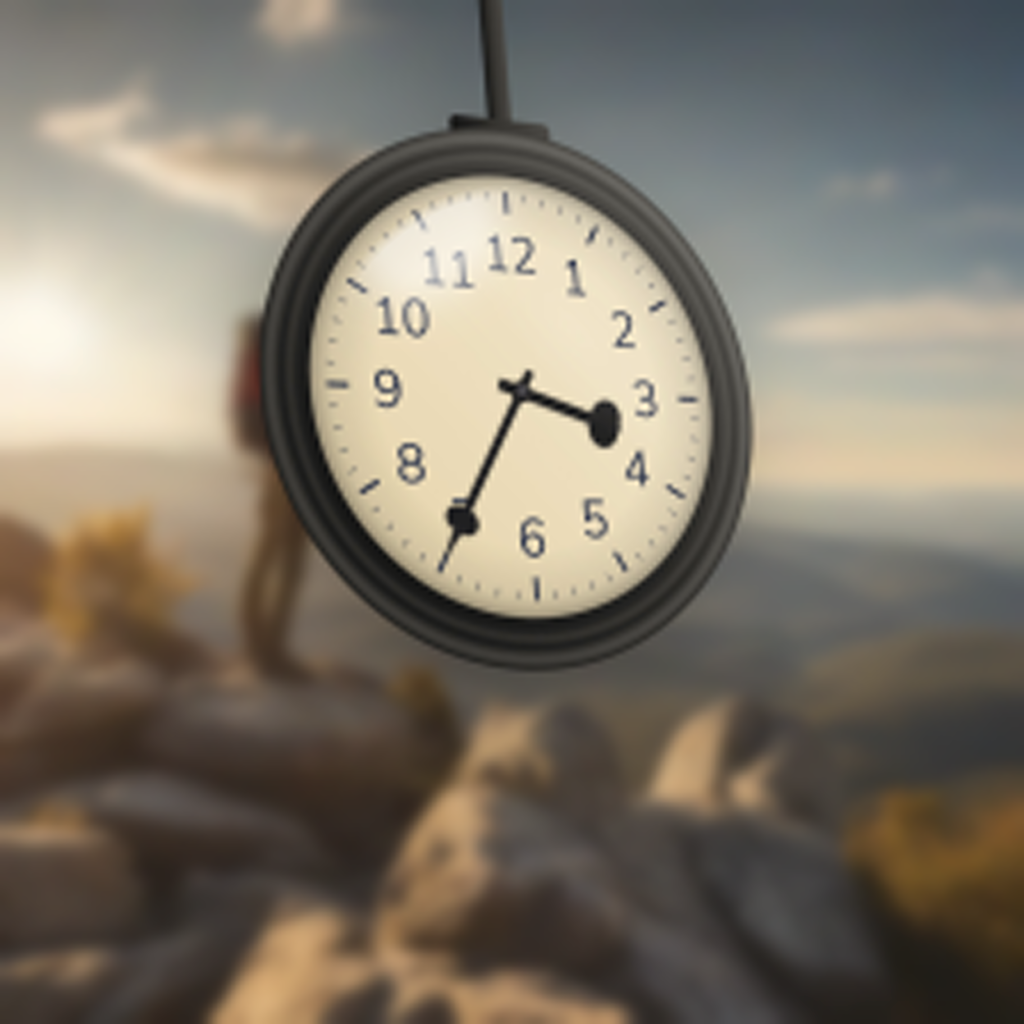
{"hour": 3, "minute": 35}
